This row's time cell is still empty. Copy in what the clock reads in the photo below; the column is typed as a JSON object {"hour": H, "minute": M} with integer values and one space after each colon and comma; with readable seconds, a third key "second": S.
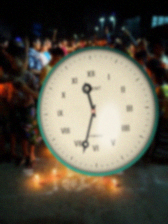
{"hour": 11, "minute": 33}
